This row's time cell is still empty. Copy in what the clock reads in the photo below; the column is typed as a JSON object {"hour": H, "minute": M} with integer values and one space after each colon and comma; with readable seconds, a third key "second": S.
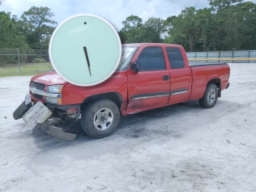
{"hour": 5, "minute": 28}
